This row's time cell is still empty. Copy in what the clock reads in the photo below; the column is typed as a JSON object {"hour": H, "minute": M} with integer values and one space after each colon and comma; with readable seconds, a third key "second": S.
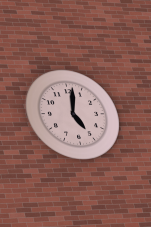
{"hour": 5, "minute": 2}
